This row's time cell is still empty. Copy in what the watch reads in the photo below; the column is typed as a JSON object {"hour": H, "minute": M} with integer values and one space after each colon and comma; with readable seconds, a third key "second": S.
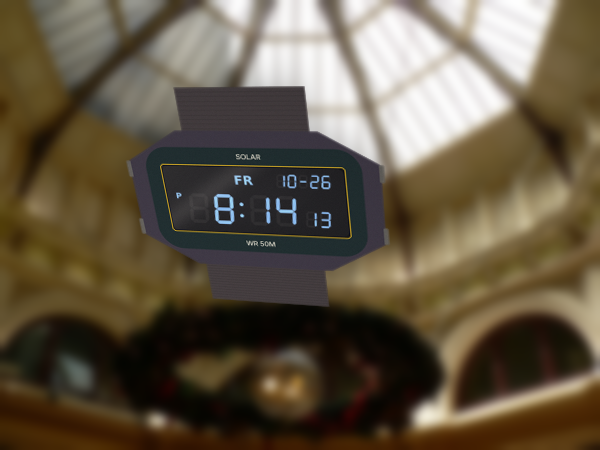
{"hour": 8, "minute": 14, "second": 13}
